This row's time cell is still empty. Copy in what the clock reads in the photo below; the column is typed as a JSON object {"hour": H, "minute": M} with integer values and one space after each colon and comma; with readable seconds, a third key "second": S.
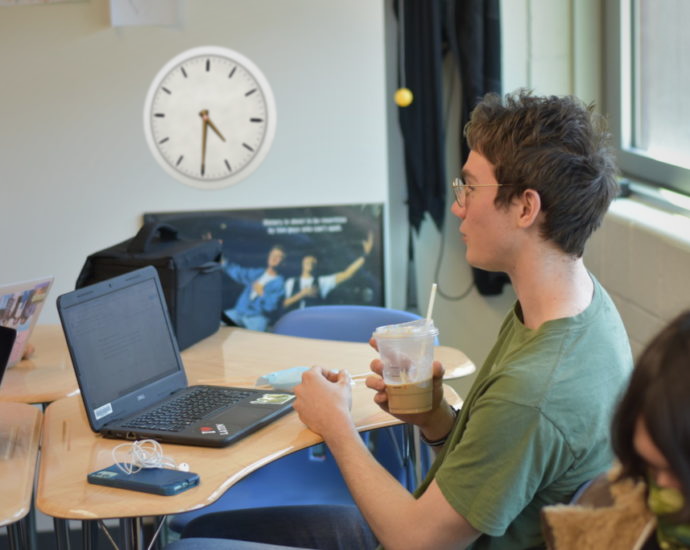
{"hour": 4, "minute": 30}
